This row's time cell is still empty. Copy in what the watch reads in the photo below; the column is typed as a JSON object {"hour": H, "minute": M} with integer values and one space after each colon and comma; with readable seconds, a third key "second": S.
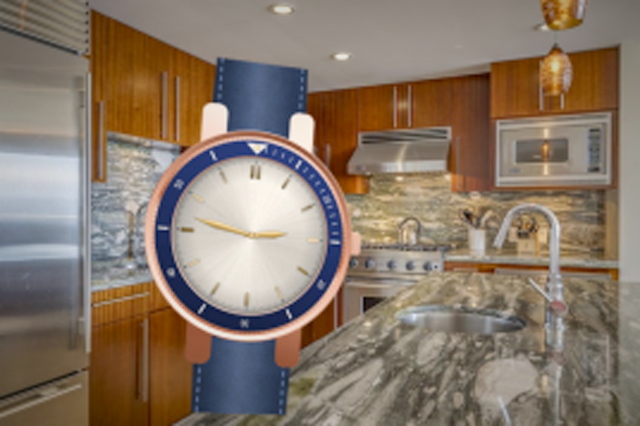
{"hour": 2, "minute": 47}
